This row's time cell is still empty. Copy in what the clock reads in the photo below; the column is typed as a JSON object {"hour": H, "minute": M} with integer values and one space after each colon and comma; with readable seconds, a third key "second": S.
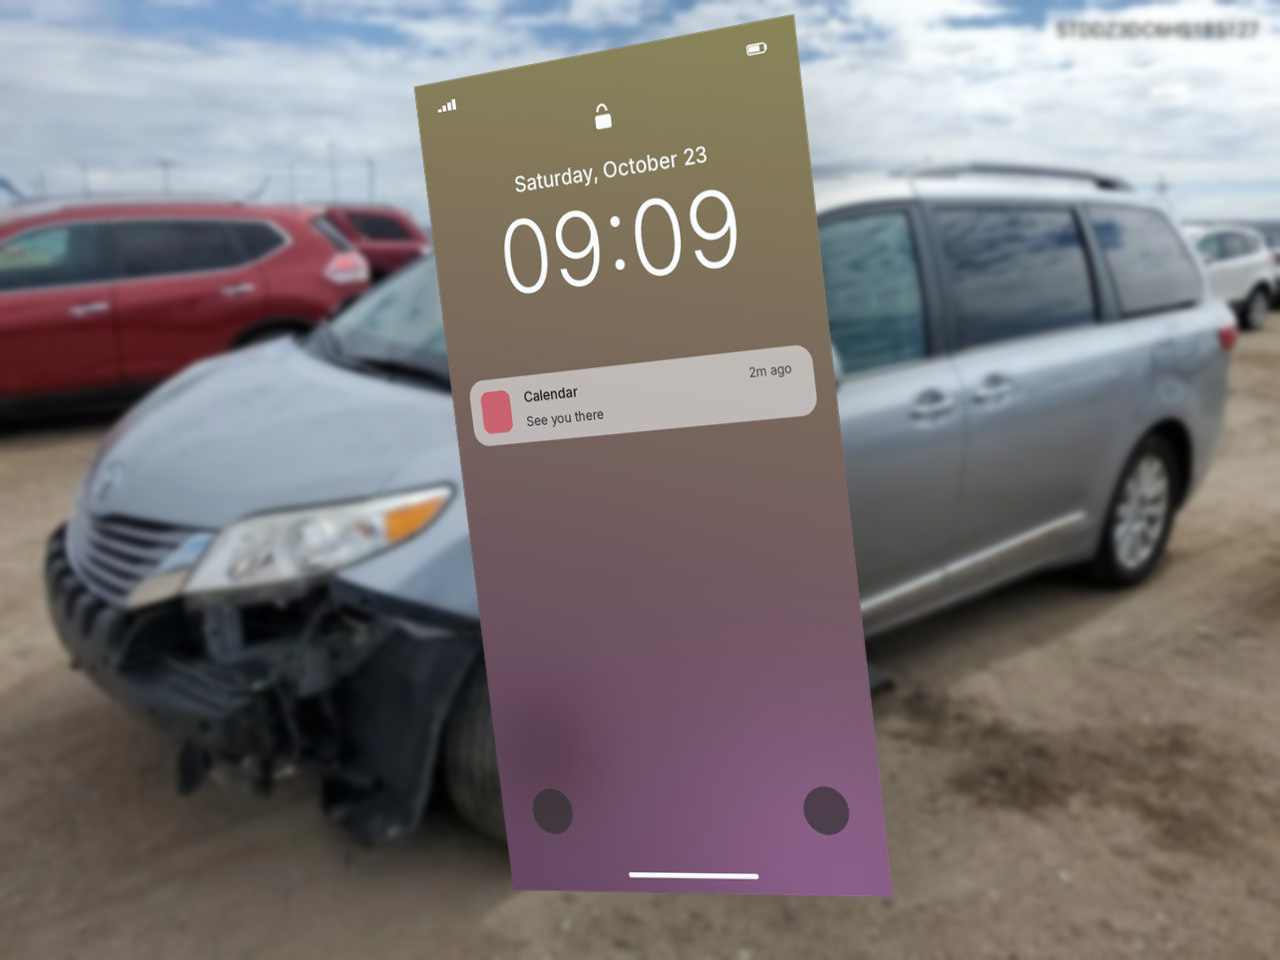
{"hour": 9, "minute": 9}
